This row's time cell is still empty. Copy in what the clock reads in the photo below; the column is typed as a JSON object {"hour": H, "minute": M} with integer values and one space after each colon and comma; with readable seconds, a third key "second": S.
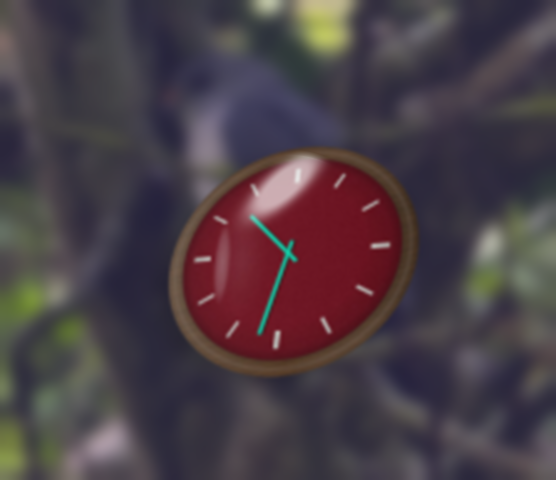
{"hour": 10, "minute": 32}
